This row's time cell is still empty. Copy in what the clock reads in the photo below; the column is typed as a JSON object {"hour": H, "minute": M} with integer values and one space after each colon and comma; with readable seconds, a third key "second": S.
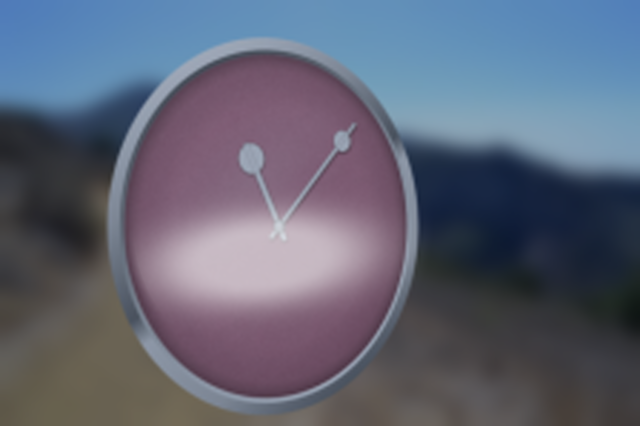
{"hour": 11, "minute": 7}
